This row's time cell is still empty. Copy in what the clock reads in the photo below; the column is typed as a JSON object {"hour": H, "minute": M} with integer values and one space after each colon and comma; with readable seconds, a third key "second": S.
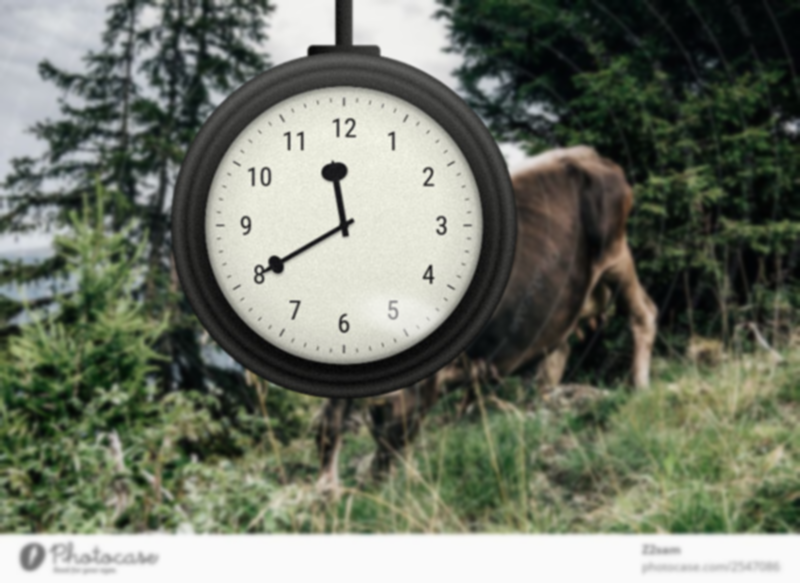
{"hour": 11, "minute": 40}
